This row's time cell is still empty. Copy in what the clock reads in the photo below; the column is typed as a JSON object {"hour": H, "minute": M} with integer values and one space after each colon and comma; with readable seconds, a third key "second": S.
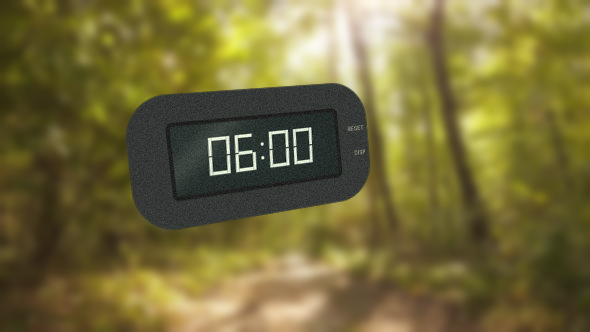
{"hour": 6, "minute": 0}
